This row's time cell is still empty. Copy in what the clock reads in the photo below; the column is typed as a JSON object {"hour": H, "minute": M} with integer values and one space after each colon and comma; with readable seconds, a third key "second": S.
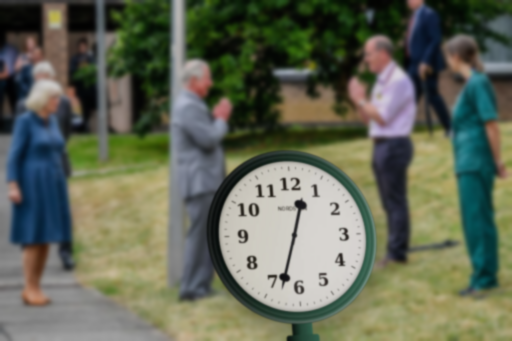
{"hour": 12, "minute": 33}
